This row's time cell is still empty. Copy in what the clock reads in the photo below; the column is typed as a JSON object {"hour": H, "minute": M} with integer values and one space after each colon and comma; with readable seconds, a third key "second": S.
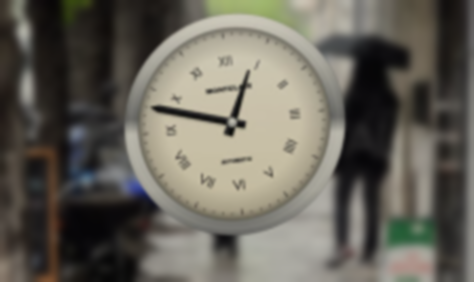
{"hour": 12, "minute": 48}
